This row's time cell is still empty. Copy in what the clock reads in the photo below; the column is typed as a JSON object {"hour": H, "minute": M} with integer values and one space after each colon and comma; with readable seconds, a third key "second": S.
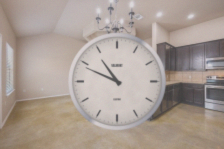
{"hour": 10, "minute": 49}
